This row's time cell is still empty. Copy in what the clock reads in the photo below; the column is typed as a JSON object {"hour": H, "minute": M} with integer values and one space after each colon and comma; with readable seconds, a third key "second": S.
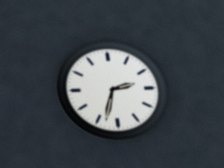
{"hour": 2, "minute": 33}
